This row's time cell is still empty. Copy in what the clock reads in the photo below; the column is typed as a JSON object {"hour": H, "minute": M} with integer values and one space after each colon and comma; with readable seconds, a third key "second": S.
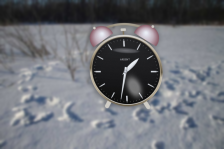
{"hour": 1, "minute": 32}
